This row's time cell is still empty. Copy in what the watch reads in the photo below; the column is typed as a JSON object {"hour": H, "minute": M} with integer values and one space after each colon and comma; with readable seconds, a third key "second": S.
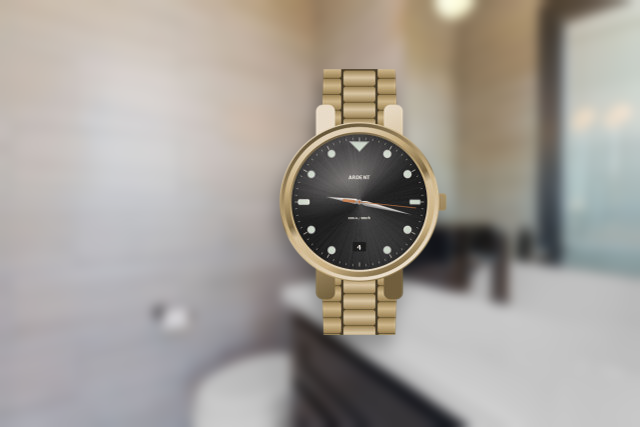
{"hour": 9, "minute": 17, "second": 16}
